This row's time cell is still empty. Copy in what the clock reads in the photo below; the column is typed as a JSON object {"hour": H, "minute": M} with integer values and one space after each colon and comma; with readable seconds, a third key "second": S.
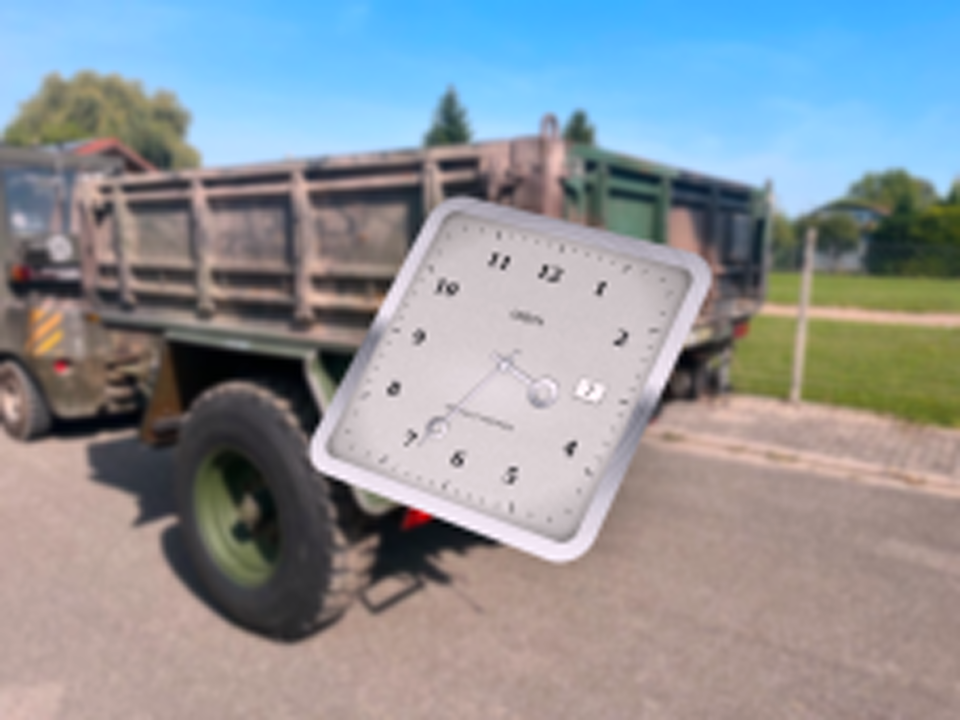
{"hour": 3, "minute": 34}
